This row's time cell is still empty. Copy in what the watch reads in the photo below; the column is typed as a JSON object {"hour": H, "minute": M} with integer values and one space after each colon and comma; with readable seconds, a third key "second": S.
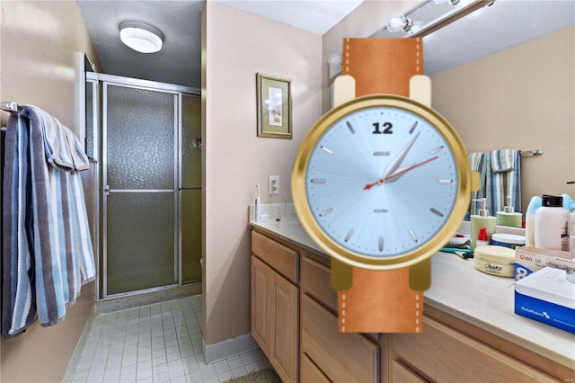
{"hour": 2, "minute": 6, "second": 11}
